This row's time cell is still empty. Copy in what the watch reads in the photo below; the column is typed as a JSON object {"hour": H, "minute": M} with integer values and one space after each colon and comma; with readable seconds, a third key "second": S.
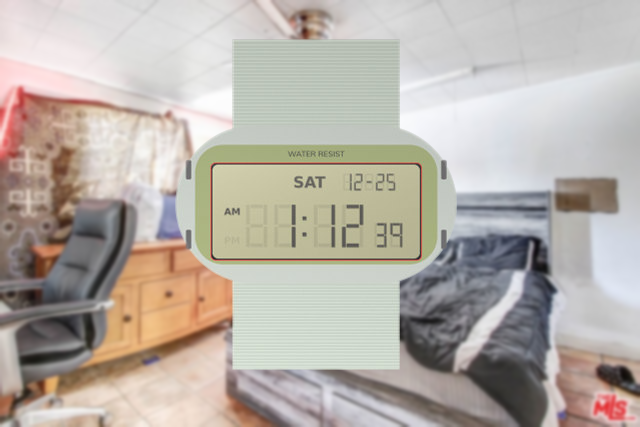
{"hour": 1, "minute": 12, "second": 39}
